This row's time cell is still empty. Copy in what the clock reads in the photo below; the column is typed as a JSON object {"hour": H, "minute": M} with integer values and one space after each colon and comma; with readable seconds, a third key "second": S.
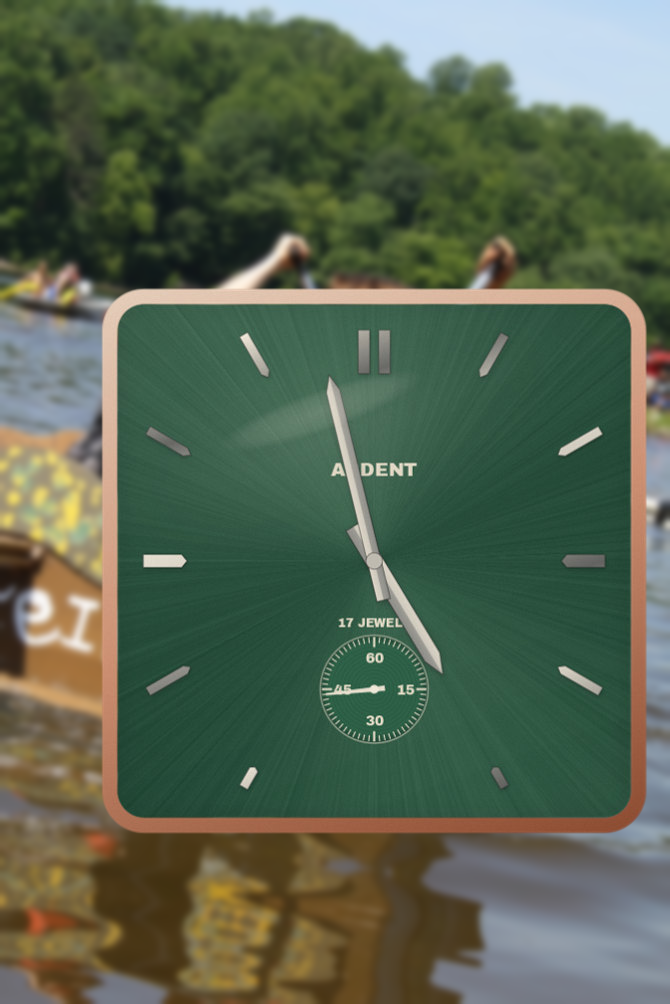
{"hour": 4, "minute": 57, "second": 44}
